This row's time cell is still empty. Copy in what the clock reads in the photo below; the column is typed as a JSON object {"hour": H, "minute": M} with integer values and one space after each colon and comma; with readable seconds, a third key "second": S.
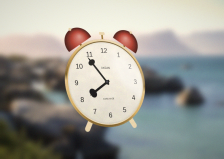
{"hour": 7, "minute": 54}
